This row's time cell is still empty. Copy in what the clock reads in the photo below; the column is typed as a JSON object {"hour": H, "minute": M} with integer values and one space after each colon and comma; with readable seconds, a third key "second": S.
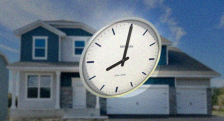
{"hour": 8, "minute": 0}
